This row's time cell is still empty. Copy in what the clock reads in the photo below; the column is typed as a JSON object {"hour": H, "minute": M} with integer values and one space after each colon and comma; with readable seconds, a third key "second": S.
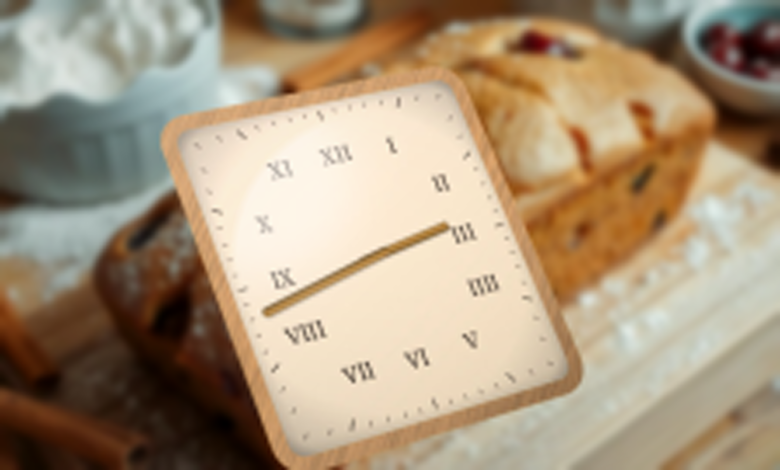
{"hour": 2, "minute": 43}
